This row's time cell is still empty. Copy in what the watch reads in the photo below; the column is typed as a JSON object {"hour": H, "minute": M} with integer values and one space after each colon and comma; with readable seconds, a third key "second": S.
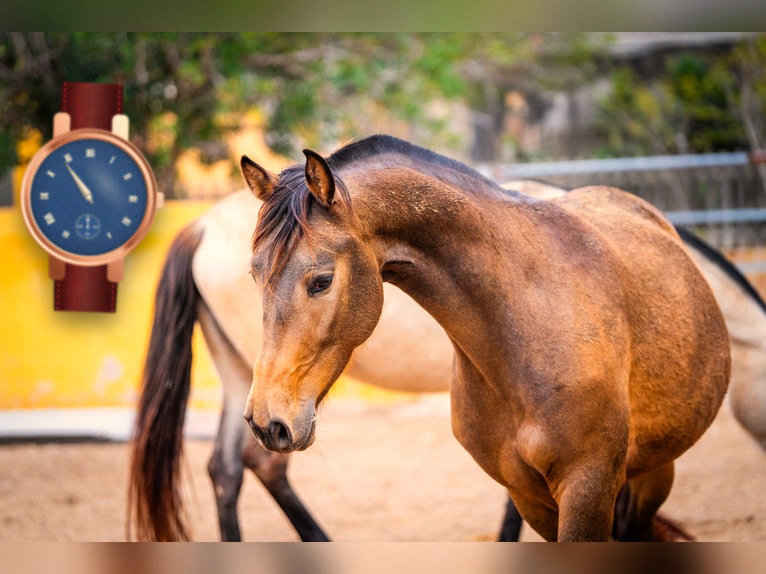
{"hour": 10, "minute": 54}
